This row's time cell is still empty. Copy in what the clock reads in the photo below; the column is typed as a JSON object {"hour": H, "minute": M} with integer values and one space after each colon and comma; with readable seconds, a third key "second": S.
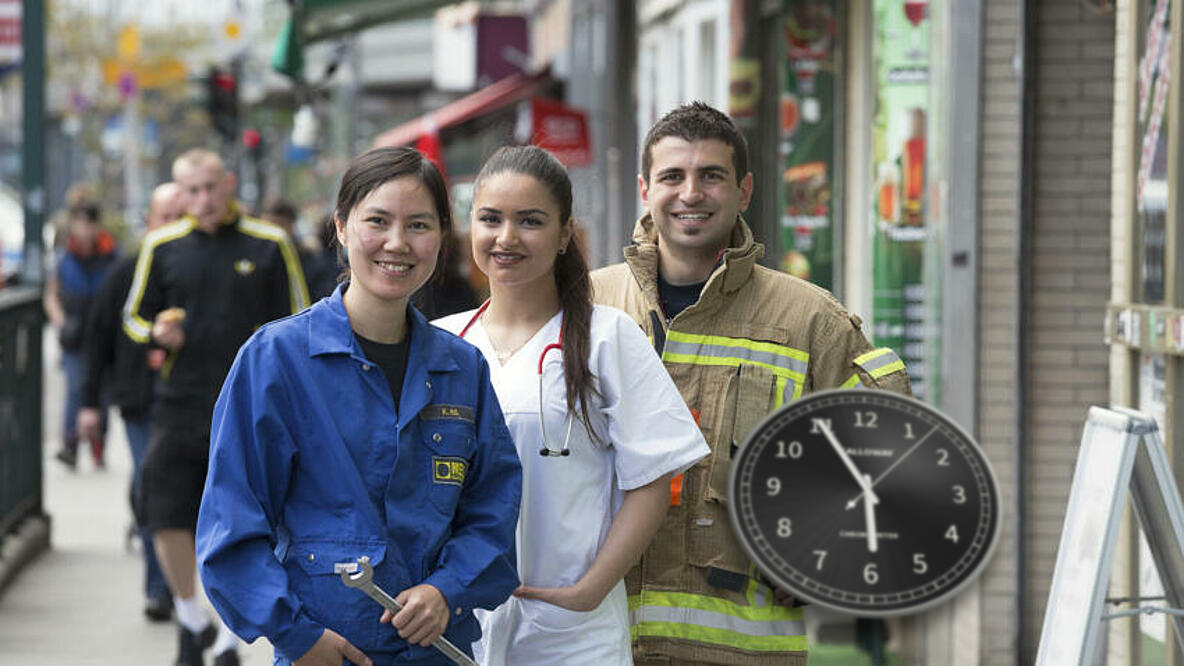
{"hour": 5, "minute": 55, "second": 7}
